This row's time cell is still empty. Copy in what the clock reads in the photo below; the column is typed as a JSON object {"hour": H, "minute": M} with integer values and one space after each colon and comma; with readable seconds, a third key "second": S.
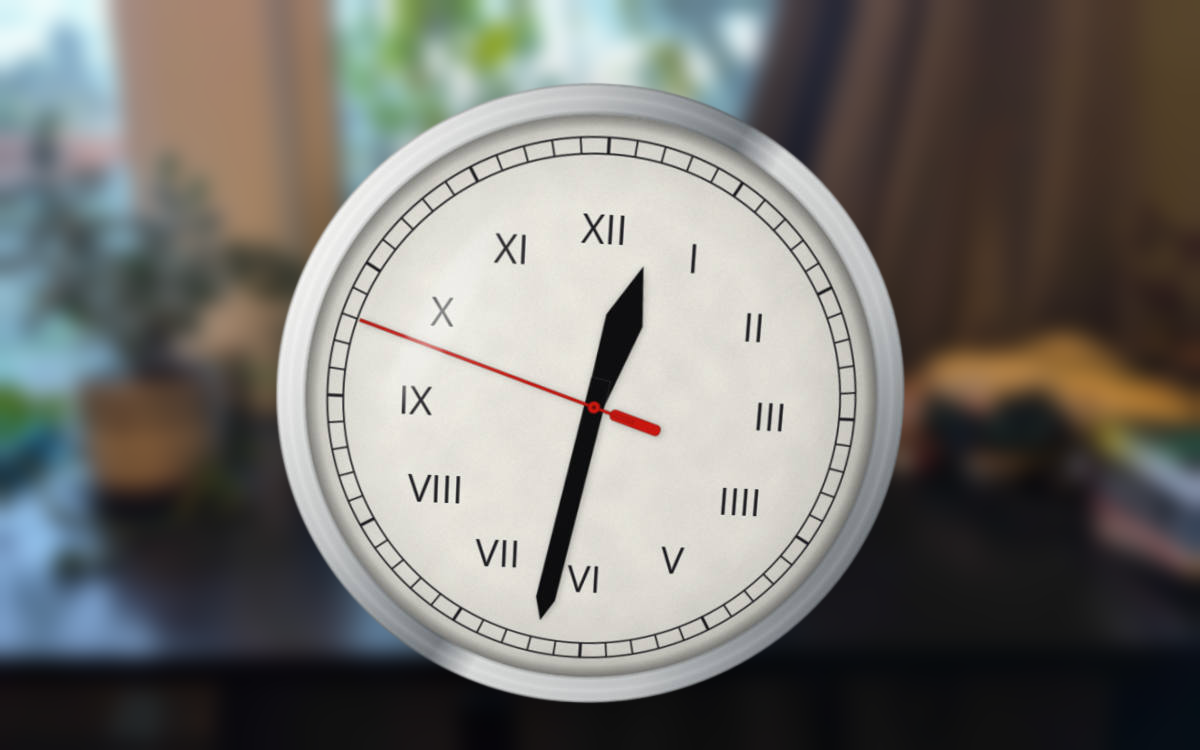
{"hour": 12, "minute": 31, "second": 48}
